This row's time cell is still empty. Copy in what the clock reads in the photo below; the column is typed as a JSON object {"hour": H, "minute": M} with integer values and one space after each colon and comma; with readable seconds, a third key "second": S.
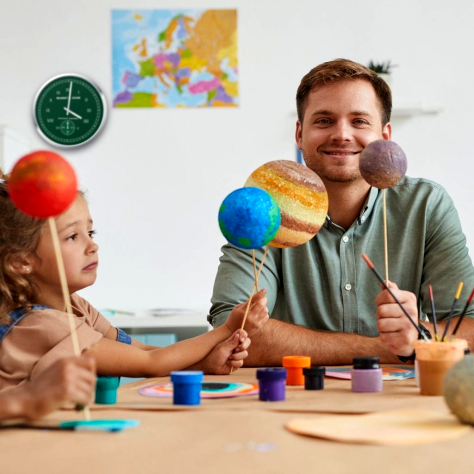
{"hour": 4, "minute": 1}
